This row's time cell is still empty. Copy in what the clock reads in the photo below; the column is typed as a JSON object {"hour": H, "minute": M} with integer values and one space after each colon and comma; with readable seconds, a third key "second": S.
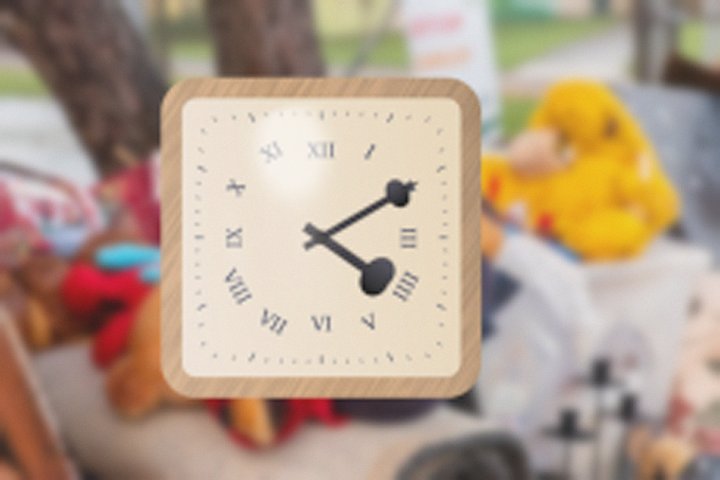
{"hour": 4, "minute": 10}
